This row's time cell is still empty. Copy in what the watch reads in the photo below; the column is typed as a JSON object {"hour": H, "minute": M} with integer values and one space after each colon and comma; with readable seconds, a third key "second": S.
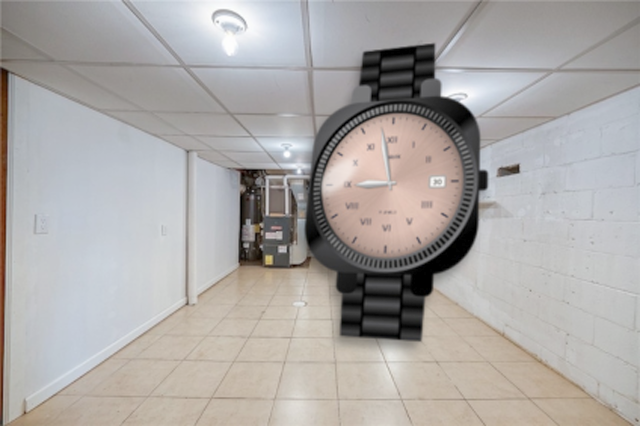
{"hour": 8, "minute": 58}
